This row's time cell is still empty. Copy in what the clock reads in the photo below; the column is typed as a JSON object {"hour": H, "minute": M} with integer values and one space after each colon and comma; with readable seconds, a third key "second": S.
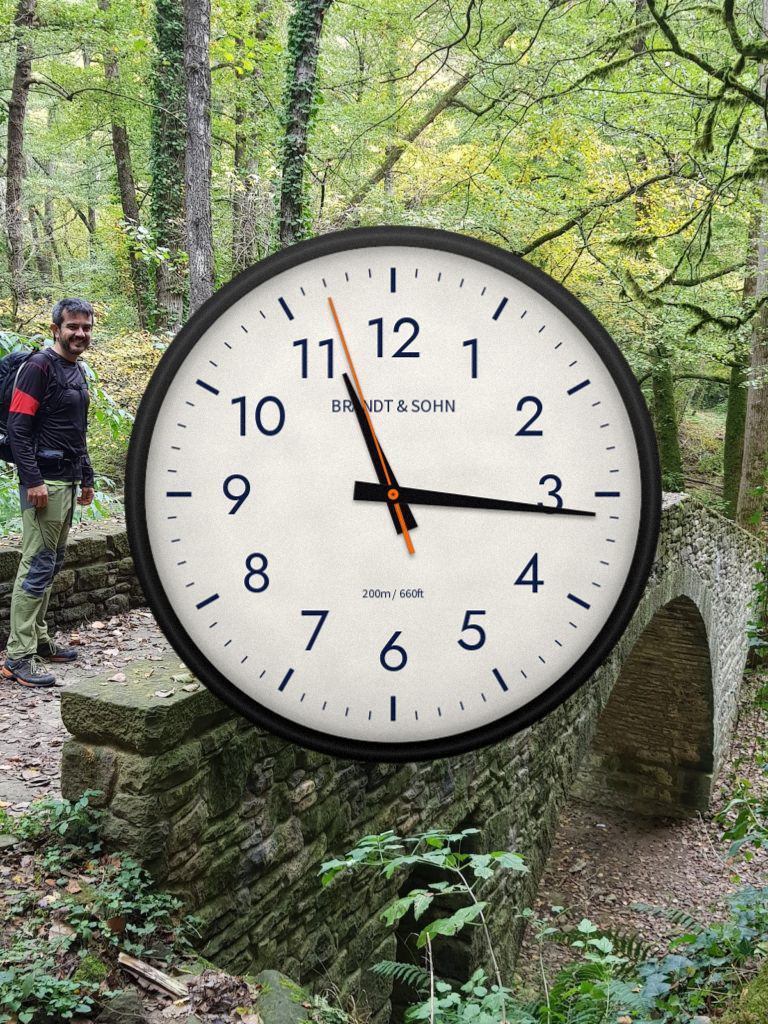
{"hour": 11, "minute": 15, "second": 57}
